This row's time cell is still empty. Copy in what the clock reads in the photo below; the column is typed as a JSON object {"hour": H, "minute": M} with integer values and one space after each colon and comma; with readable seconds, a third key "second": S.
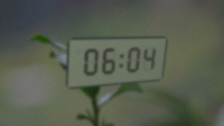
{"hour": 6, "minute": 4}
